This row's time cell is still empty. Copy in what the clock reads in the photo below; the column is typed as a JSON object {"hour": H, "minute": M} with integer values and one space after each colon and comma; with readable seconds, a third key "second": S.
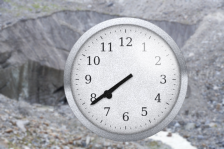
{"hour": 7, "minute": 39}
